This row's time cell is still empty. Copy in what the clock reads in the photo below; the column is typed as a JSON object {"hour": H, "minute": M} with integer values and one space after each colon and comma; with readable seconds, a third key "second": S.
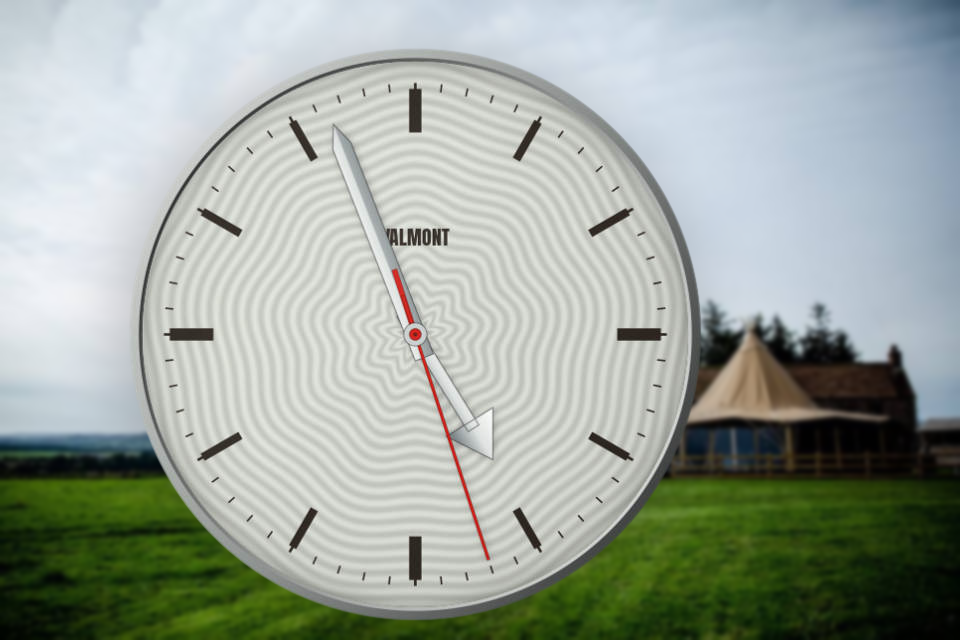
{"hour": 4, "minute": 56, "second": 27}
